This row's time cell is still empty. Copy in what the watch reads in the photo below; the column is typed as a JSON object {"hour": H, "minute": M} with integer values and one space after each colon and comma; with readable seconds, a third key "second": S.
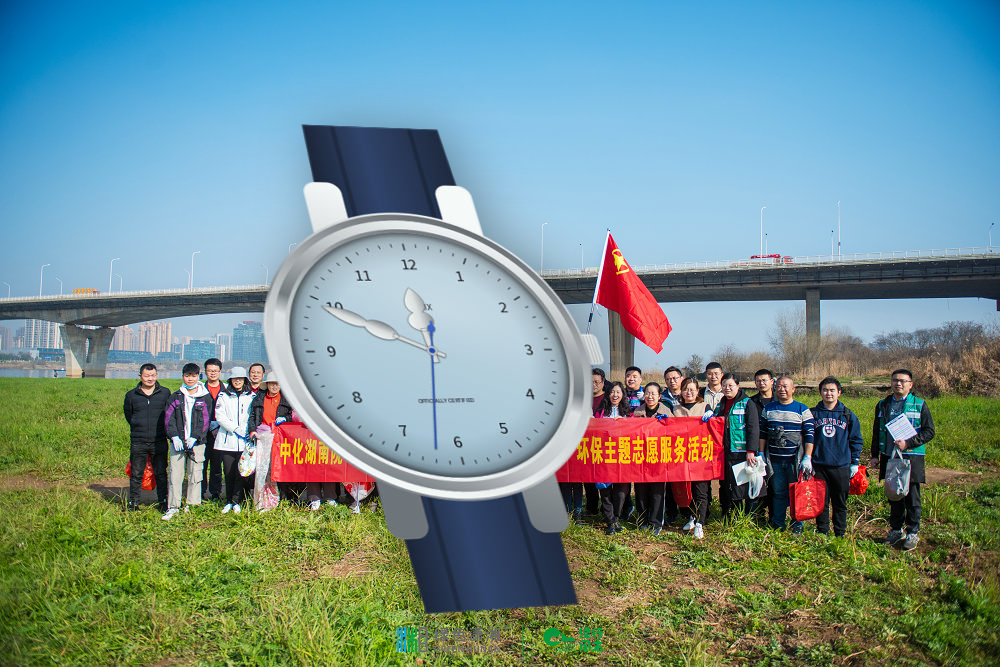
{"hour": 11, "minute": 49, "second": 32}
